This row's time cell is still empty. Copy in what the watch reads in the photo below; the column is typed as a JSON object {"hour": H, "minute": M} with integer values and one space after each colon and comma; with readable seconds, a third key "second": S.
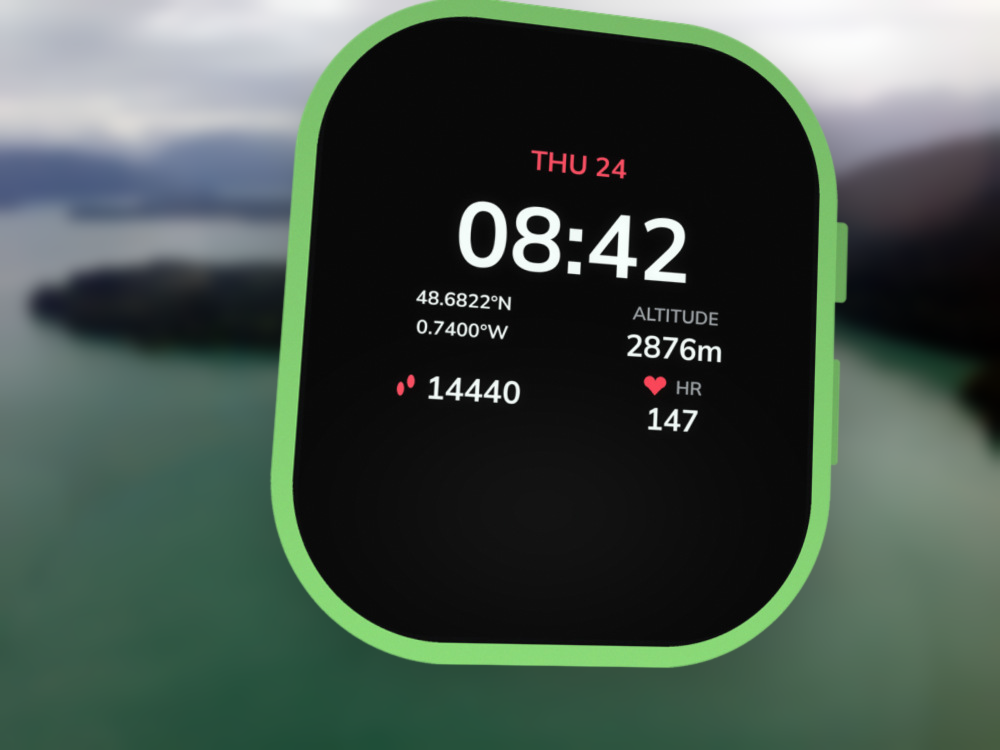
{"hour": 8, "minute": 42}
